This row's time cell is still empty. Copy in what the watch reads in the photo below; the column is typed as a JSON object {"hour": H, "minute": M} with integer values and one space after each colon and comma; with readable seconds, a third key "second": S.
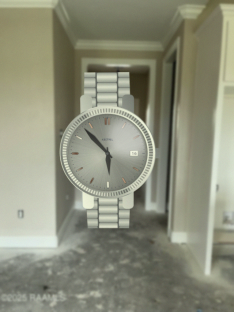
{"hour": 5, "minute": 53}
